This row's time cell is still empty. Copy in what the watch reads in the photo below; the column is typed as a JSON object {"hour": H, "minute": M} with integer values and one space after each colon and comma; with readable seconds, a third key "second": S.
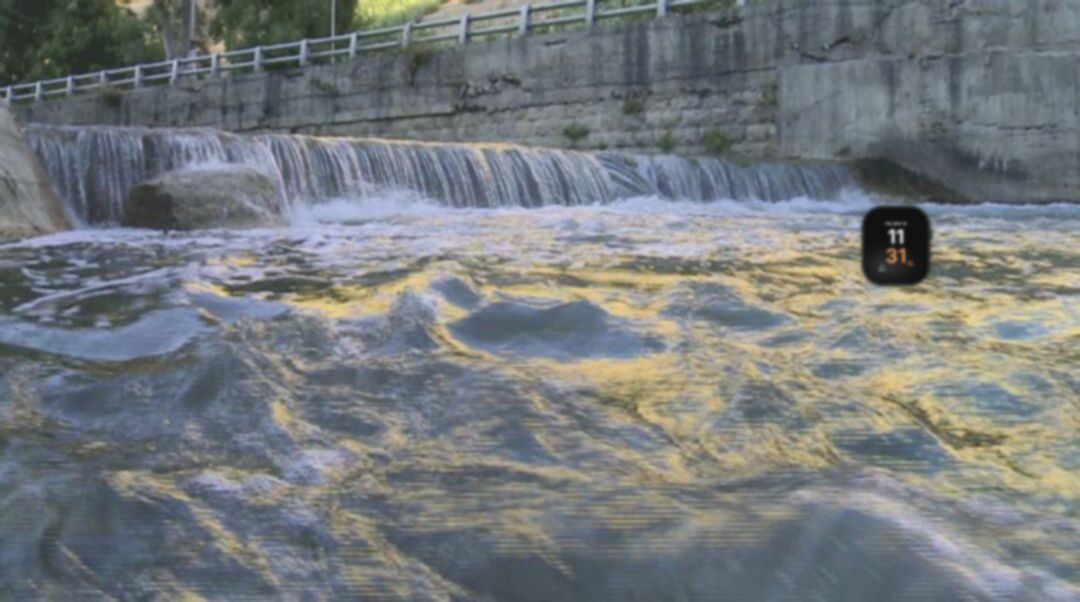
{"hour": 11, "minute": 31}
